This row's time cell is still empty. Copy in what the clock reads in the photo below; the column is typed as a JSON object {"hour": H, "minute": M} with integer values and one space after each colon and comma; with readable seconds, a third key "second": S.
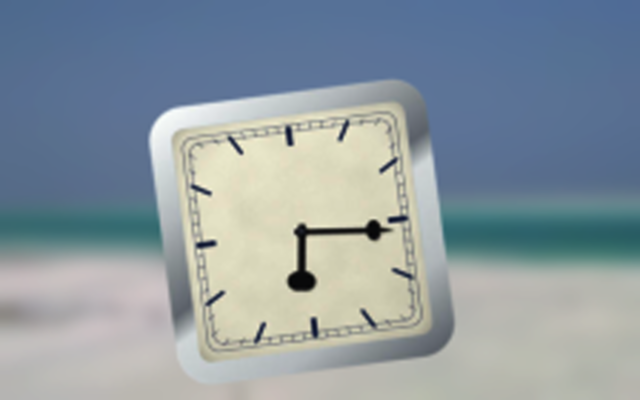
{"hour": 6, "minute": 16}
